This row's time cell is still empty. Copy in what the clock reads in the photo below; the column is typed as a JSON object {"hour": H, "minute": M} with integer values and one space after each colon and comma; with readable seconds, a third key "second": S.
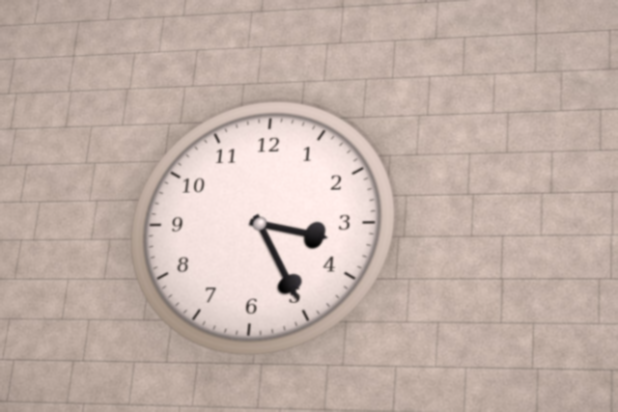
{"hour": 3, "minute": 25}
